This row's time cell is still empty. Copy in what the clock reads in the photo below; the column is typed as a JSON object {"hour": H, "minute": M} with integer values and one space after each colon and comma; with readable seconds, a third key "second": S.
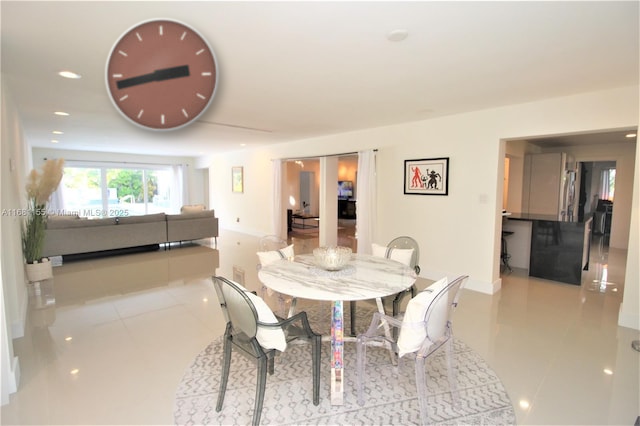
{"hour": 2, "minute": 43}
